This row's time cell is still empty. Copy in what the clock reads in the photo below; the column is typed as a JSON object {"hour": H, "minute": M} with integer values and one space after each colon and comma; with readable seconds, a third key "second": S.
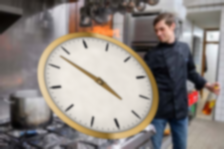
{"hour": 4, "minute": 53}
